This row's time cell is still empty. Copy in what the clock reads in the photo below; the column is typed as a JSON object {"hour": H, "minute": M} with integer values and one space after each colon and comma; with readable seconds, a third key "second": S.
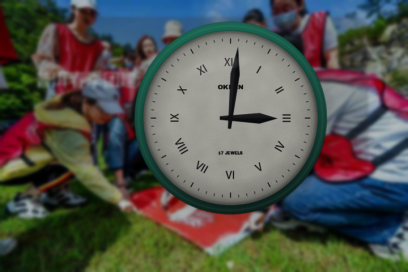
{"hour": 3, "minute": 1}
